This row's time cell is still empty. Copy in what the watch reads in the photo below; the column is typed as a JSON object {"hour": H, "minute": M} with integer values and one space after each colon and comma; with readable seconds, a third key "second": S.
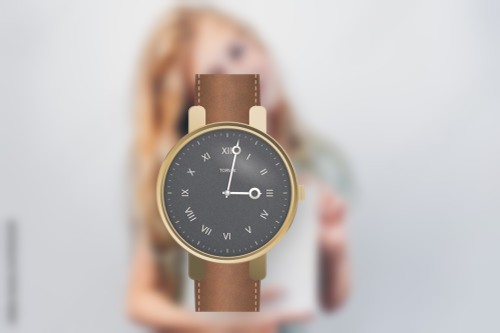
{"hour": 3, "minute": 2}
